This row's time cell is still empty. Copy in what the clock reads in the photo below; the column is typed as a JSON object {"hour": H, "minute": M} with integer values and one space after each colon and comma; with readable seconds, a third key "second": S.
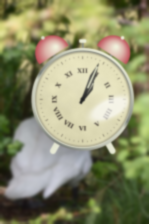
{"hour": 1, "minute": 4}
